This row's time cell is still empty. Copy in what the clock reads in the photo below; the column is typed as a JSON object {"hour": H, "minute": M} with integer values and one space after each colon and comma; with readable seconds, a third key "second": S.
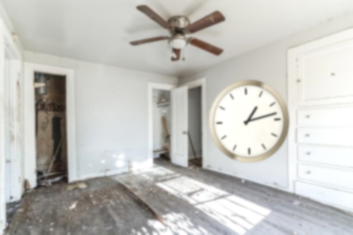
{"hour": 1, "minute": 13}
